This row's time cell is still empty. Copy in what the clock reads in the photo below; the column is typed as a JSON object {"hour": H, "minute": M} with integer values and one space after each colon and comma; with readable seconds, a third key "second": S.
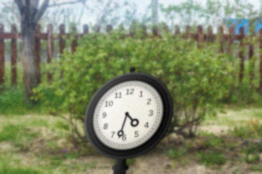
{"hour": 4, "minute": 32}
